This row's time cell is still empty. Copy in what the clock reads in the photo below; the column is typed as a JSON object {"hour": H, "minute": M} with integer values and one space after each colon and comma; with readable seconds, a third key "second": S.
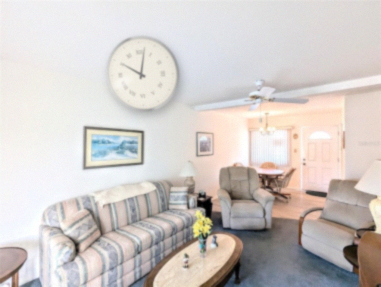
{"hour": 10, "minute": 2}
